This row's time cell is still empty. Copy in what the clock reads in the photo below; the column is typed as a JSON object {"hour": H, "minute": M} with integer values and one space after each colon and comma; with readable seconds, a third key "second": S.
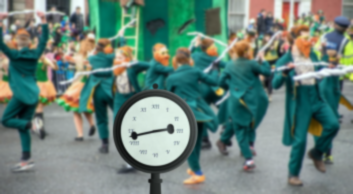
{"hour": 2, "minute": 43}
